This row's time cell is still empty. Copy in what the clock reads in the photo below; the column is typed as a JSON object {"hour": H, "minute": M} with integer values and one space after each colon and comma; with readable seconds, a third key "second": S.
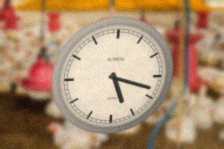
{"hour": 5, "minute": 18}
